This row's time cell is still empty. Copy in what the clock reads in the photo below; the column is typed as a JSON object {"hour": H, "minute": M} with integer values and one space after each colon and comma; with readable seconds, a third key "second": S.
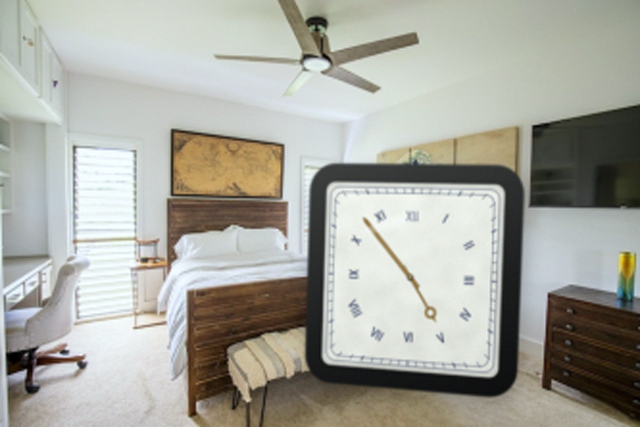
{"hour": 4, "minute": 53}
